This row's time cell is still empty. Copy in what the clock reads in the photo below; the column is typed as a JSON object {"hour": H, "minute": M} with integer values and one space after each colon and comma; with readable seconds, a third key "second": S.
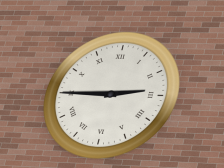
{"hour": 2, "minute": 45}
